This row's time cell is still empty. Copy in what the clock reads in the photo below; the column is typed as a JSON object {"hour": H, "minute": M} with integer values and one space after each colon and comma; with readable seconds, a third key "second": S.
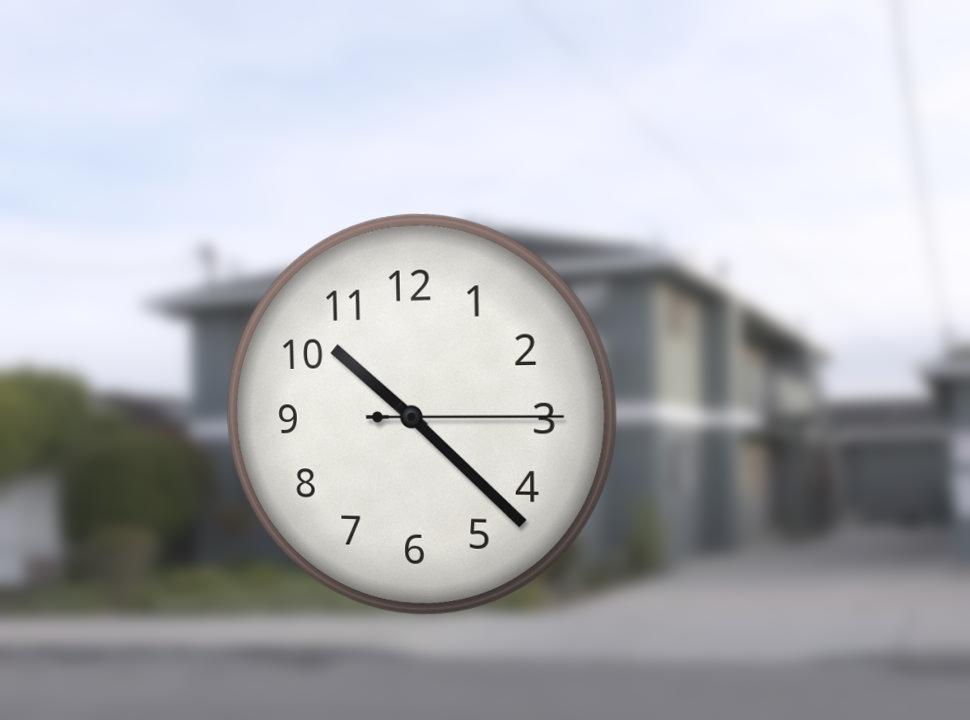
{"hour": 10, "minute": 22, "second": 15}
